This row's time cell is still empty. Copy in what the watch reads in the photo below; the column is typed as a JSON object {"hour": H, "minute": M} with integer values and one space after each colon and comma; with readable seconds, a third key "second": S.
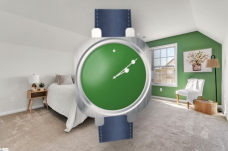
{"hour": 2, "minute": 9}
